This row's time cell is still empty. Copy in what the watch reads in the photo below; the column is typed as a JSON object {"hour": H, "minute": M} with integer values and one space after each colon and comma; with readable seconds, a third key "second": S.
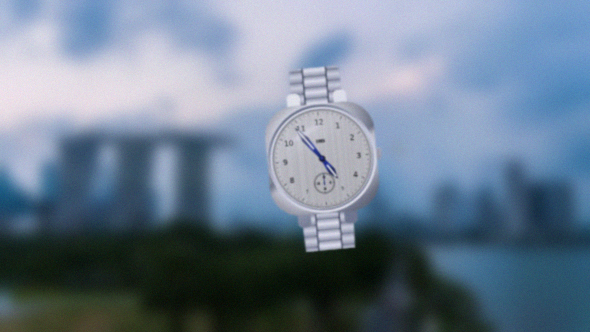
{"hour": 4, "minute": 54}
